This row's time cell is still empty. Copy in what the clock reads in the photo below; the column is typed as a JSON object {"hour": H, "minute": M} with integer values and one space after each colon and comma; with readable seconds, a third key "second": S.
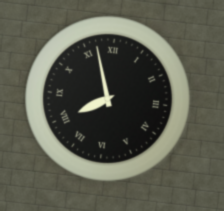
{"hour": 7, "minute": 57}
